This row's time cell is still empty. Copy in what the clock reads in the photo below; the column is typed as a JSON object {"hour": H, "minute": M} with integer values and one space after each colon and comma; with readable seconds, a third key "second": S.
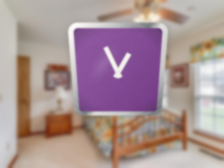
{"hour": 12, "minute": 56}
